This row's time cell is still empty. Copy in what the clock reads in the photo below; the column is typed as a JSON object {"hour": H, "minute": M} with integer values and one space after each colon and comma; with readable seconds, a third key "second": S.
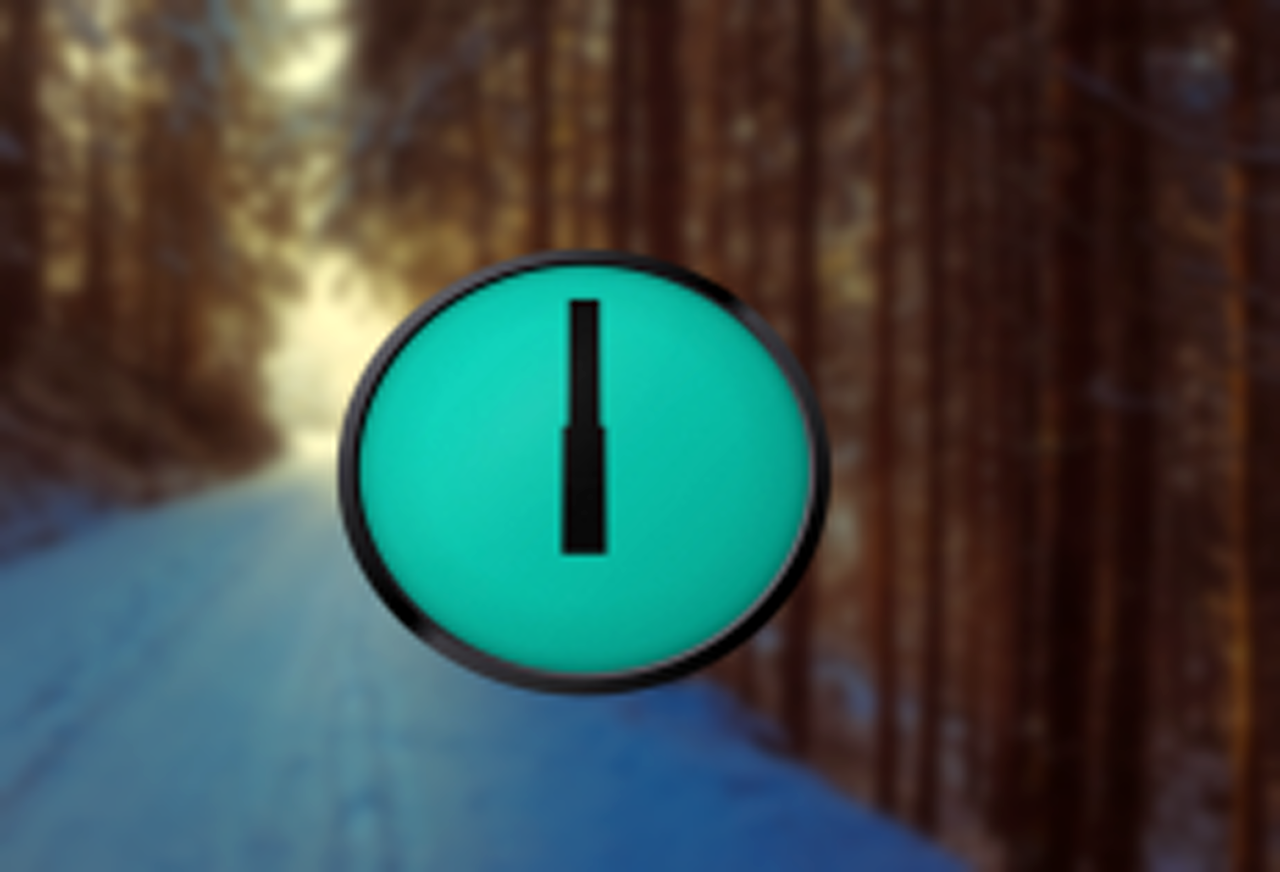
{"hour": 6, "minute": 0}
